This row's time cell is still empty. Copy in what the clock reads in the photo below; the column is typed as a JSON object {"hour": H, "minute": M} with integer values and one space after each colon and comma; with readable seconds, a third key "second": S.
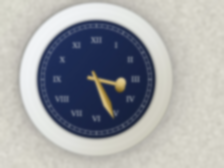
{"hour": 3, "minute": 26}
